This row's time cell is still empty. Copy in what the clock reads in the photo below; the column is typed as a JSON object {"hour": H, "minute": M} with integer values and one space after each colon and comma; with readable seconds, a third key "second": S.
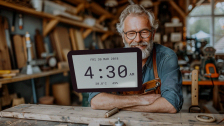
{"hour": 4, "minute": 30}
